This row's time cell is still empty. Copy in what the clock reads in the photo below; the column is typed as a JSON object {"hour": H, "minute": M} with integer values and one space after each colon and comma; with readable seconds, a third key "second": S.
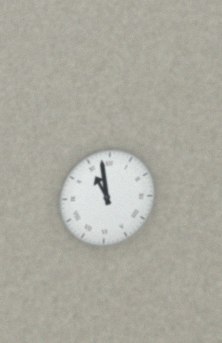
{"hour": 10, "minute": 58}
